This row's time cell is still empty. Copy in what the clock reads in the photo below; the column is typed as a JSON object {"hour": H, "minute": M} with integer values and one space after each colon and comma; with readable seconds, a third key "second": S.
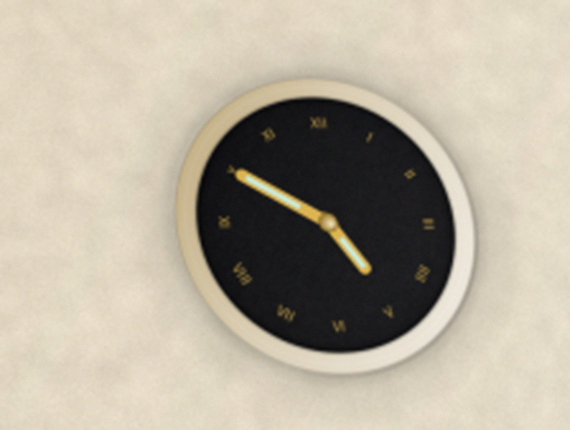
{"hour": 4, "minute": 50}
